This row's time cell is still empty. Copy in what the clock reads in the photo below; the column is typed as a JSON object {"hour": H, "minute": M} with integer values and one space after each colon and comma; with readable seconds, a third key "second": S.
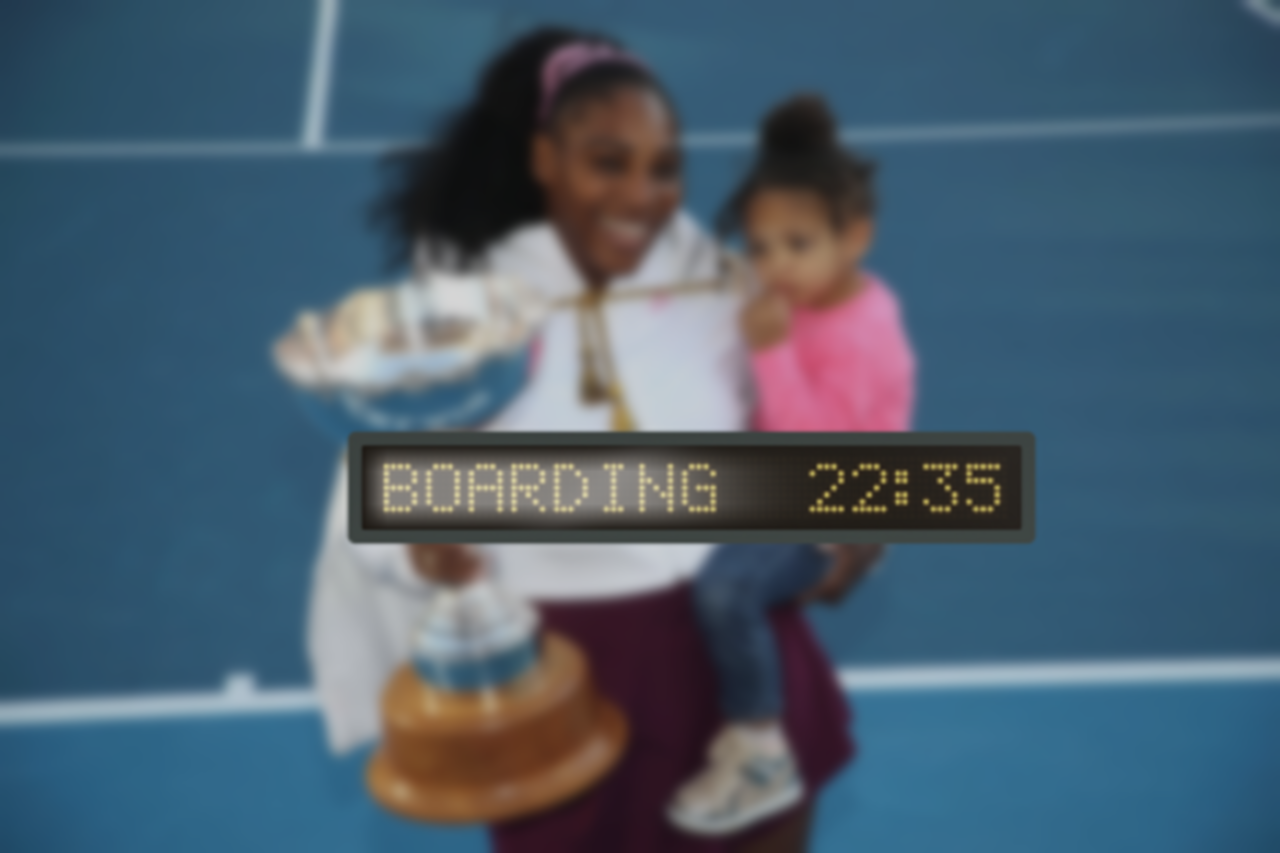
{"hour": 22, "minute": 35}
